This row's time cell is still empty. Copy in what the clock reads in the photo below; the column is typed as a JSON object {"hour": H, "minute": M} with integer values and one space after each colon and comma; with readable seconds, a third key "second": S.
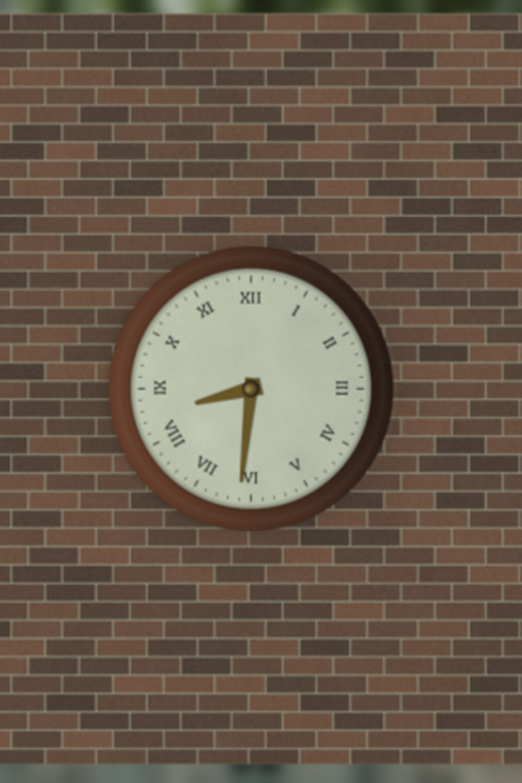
{"hour": 8, "minute": 31}
